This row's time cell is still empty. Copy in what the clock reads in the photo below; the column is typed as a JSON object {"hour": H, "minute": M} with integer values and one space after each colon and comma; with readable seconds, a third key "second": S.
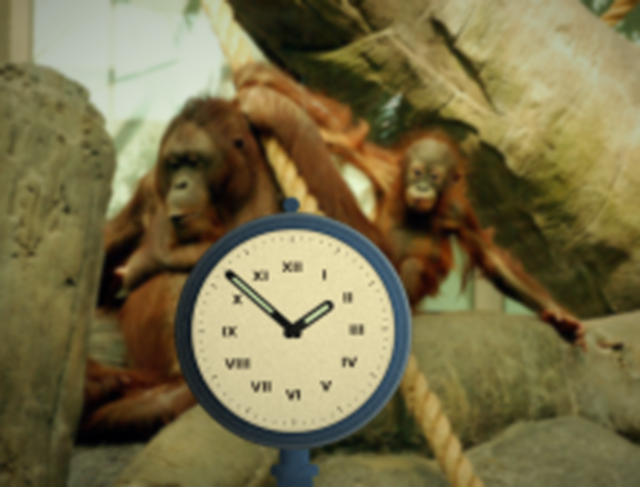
{"hour": 1, "minute": 52}
